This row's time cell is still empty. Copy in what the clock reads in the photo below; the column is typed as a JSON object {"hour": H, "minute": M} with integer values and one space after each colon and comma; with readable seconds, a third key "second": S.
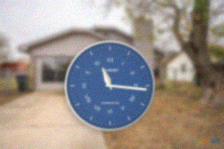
{"hour": 11, "minute": 16}
